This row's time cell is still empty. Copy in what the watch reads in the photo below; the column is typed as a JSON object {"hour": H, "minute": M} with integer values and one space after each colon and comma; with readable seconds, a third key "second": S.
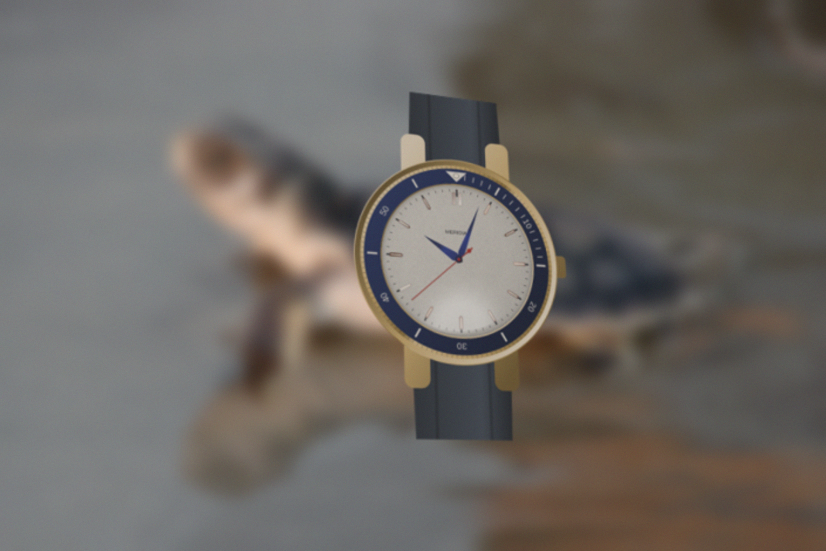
{"hour": 10, "minute": 3, "second": 38}
